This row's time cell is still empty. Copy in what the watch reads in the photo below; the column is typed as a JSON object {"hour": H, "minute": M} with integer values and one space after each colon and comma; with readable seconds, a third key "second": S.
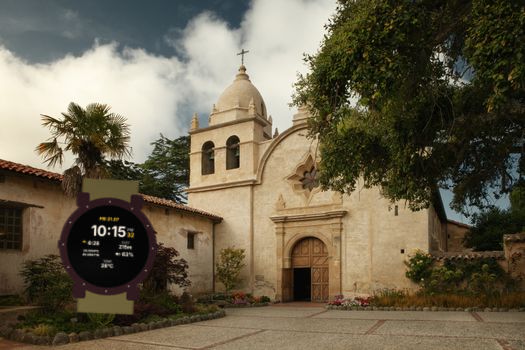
{"hour": 10, "minute": 15}
